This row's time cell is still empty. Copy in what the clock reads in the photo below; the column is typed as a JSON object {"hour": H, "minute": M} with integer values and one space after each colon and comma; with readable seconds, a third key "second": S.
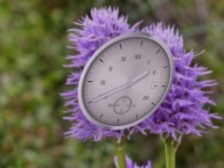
{"hour": 1, "minute": 40}
